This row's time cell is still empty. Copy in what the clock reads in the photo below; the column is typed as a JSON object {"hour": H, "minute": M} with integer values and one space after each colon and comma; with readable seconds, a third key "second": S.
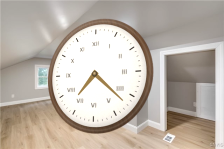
{"hour": 7, "minute": 22}
